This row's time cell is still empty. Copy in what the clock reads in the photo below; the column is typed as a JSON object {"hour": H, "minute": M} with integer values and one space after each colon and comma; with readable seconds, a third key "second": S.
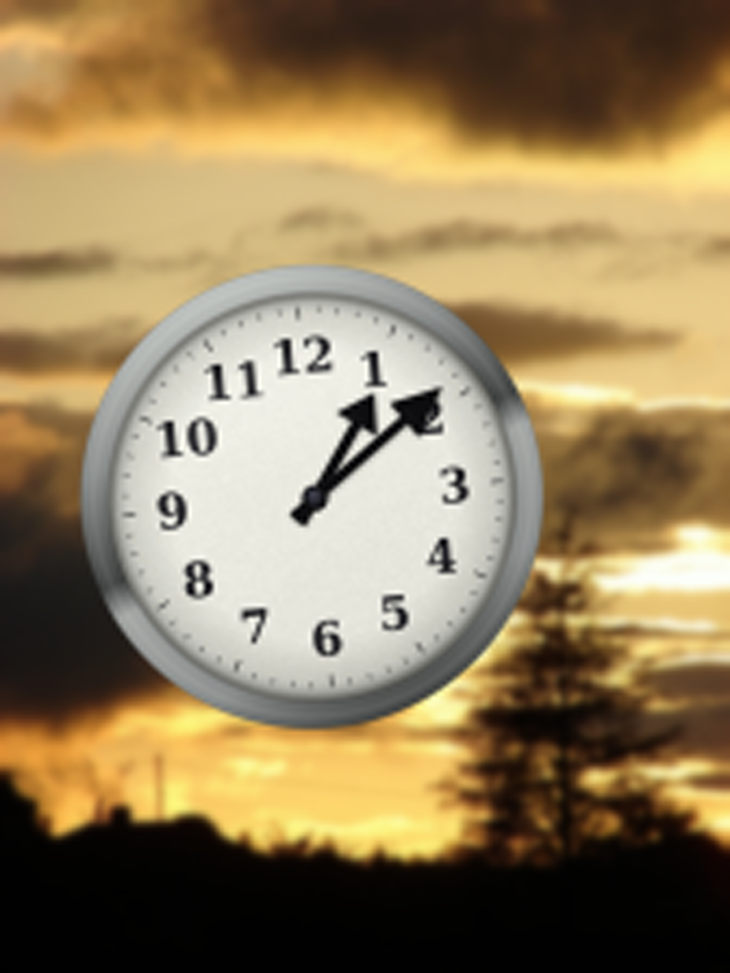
{"hour": 1, "minute": 9}
